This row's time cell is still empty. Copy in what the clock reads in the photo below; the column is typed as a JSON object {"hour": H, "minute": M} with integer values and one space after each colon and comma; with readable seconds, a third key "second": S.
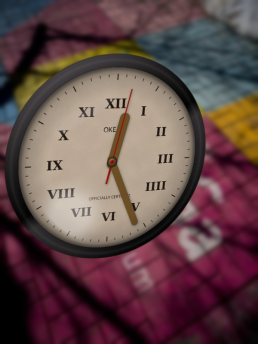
{"hour": 12, "minute": 26, "second": 2}
